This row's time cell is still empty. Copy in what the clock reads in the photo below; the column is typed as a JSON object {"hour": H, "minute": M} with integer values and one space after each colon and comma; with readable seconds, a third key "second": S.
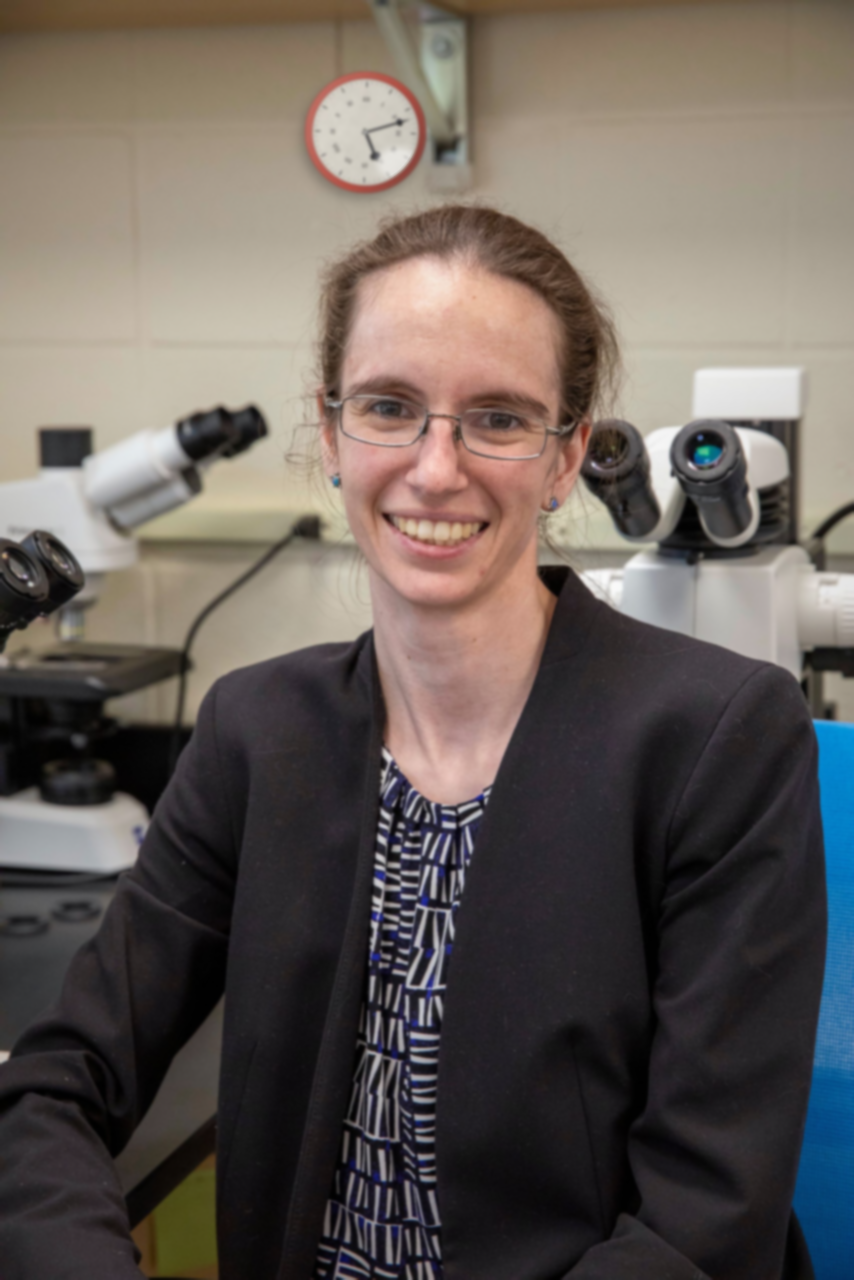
{"hour": 5, "minute": 12}
